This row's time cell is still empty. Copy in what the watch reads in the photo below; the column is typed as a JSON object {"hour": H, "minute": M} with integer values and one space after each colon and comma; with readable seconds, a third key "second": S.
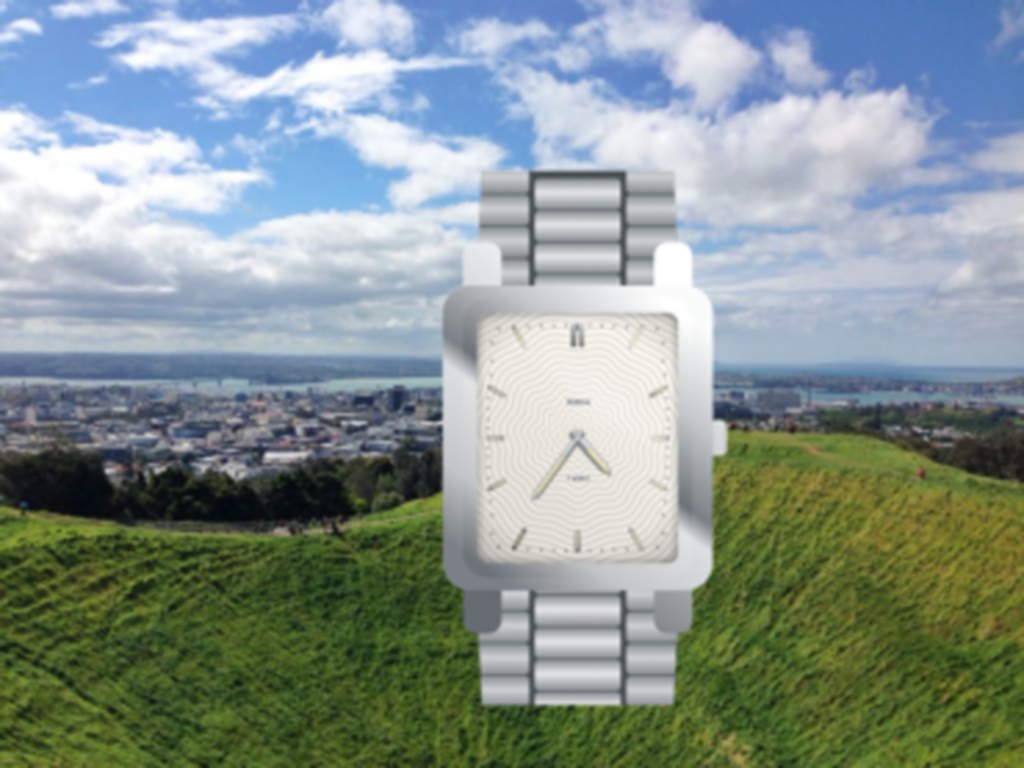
{"hour": 4, "minute": 36}
